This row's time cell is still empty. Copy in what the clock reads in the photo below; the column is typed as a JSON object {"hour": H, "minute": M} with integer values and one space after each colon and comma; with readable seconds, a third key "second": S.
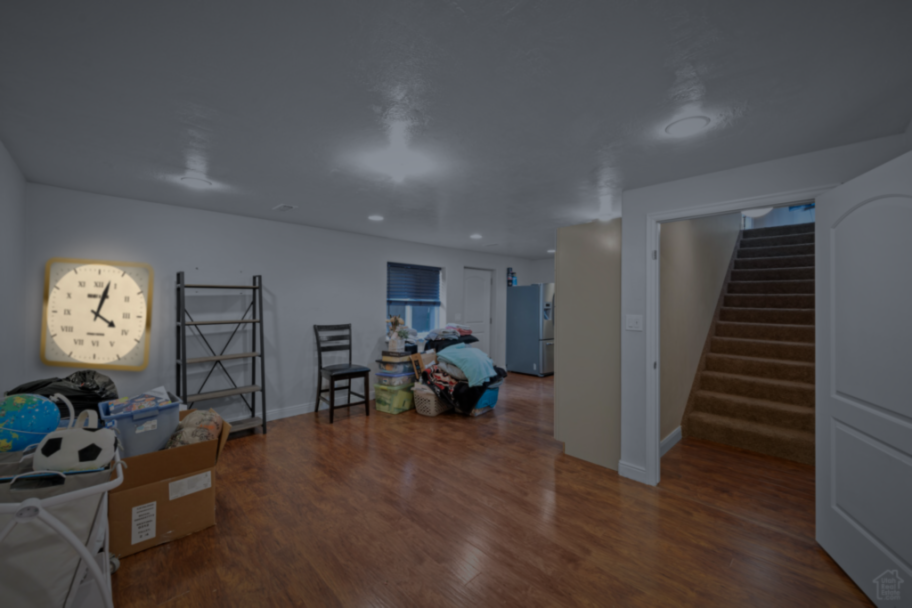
{"hour": 4, "minute": 3}
